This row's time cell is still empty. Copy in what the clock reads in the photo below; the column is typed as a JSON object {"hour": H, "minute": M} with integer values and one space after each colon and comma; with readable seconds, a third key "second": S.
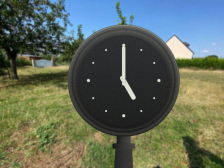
{"hour": 5, "minute": 0}
